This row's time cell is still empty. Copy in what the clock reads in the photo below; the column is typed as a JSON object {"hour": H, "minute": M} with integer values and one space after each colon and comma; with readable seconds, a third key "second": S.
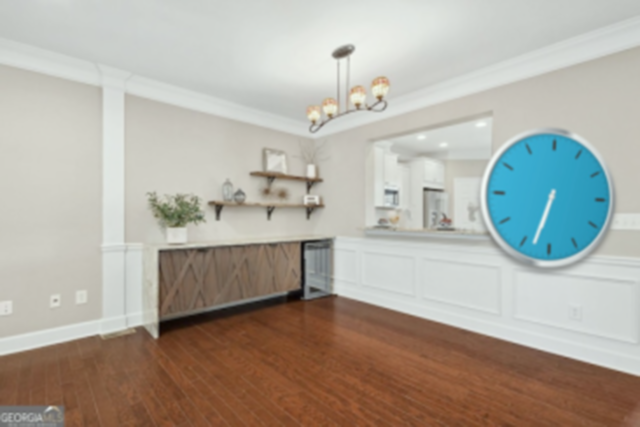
{"hour": 6, "minute": 33}
